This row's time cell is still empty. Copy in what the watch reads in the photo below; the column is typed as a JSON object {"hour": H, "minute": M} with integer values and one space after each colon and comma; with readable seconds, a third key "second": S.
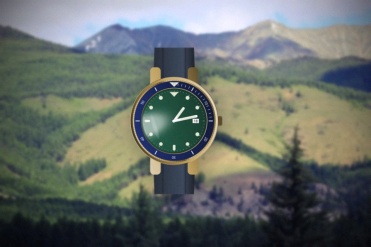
{"hour": 1, "minute": 13}
